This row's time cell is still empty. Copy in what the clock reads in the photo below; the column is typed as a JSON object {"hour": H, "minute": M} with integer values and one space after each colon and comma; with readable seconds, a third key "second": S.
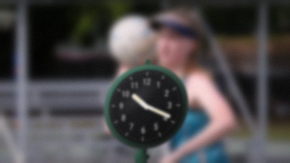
{"hour": 10, "minute": 19}
